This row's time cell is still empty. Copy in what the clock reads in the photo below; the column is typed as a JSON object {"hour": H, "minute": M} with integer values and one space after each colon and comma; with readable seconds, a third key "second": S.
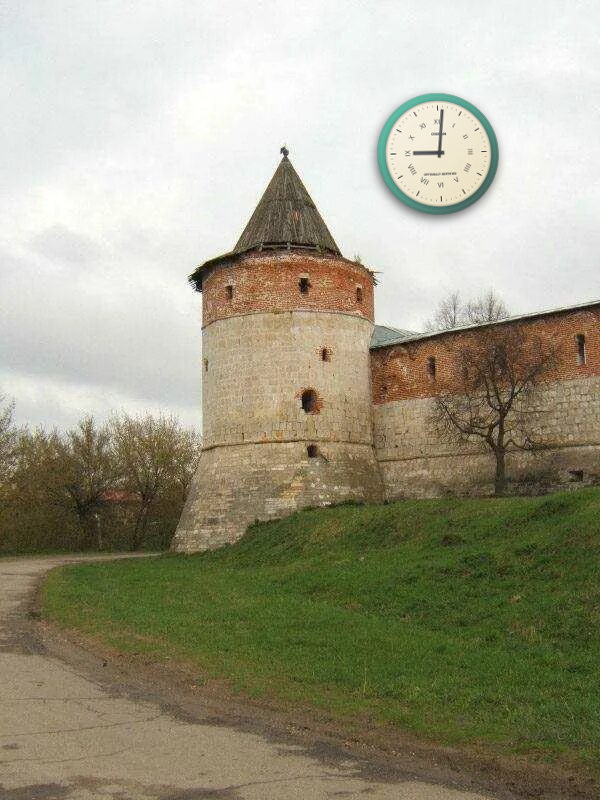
{"hour": 9, "minute": 1}
